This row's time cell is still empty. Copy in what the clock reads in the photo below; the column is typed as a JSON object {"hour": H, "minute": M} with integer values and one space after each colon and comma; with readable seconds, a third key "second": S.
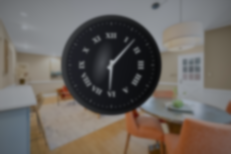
{"hour": 6, "minute": 7}
